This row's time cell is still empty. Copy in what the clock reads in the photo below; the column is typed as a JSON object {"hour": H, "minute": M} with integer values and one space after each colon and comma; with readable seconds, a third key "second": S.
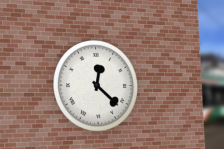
{"hour": 12, "minute": 22}
